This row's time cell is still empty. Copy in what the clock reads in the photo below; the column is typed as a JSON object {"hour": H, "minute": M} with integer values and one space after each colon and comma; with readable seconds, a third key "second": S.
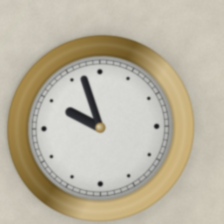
{"hour": 9, "minute": 57}
